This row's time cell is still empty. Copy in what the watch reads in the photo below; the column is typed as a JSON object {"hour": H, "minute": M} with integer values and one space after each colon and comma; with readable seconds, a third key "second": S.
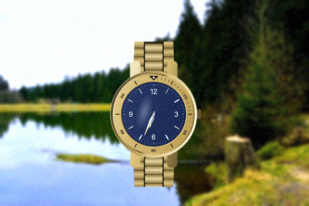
{"hour": 6, "minute": 34}
